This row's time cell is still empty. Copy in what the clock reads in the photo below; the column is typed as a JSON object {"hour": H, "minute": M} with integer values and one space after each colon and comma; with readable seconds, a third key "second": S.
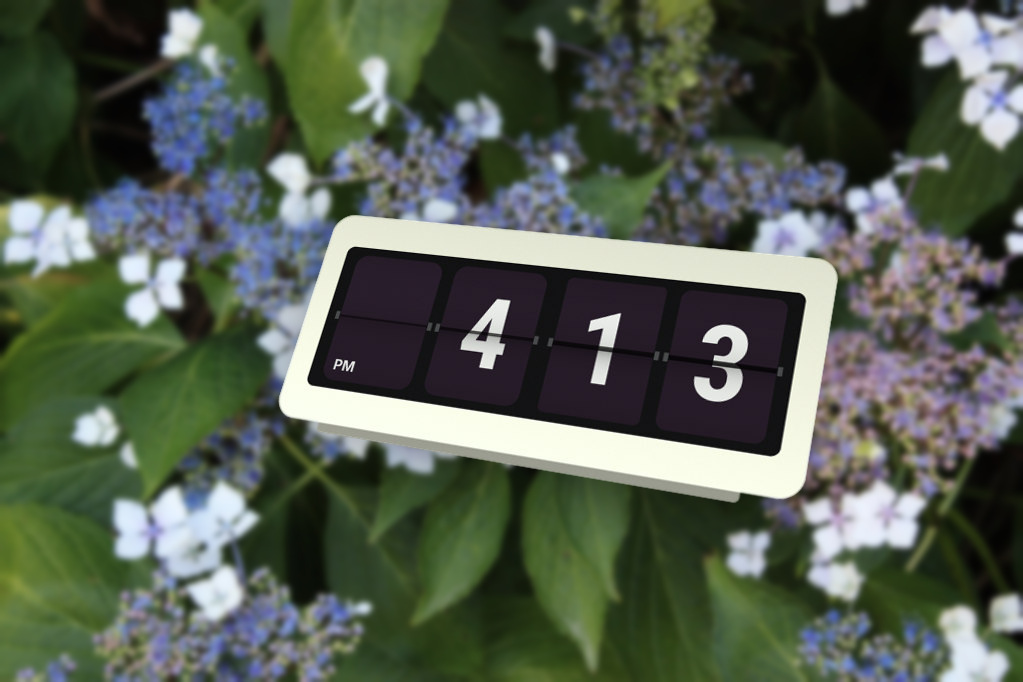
{"hour": 4, "minute": 13}
